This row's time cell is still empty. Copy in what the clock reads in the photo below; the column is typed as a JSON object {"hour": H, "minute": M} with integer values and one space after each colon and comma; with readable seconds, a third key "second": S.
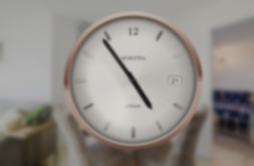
{"hour": 4, "minute": 54}
